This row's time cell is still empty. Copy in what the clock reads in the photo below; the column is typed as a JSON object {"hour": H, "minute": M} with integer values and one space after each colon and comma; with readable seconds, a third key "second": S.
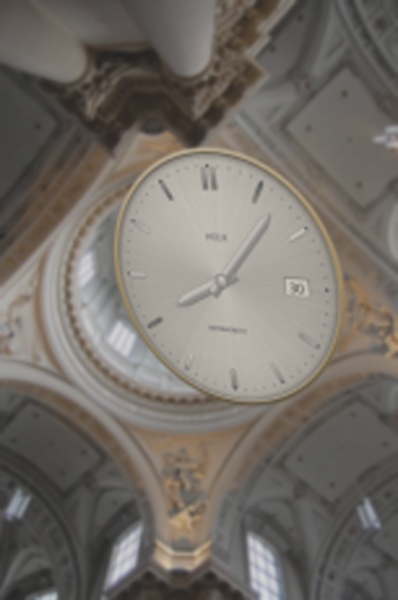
{"hour": 8, "minute": 7}
